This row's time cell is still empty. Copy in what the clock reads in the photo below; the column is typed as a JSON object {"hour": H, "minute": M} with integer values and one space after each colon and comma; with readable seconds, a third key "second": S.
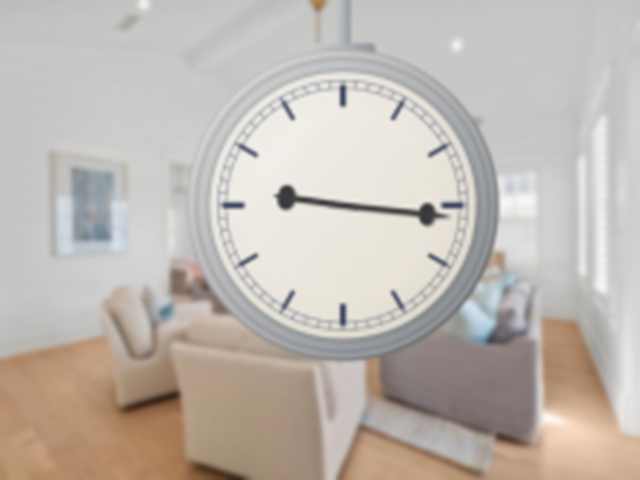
{"hour": 9, "minute": 16}
